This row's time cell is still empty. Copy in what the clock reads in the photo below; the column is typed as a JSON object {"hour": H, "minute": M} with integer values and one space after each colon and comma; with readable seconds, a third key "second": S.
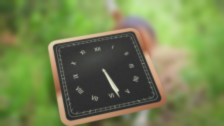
{"hour": 5, "minute": 28}
